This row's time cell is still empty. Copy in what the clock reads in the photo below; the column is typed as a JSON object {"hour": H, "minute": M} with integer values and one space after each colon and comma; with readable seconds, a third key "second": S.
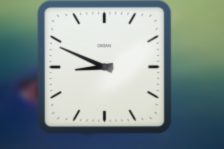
{"hour": 8, "minute": 49}
